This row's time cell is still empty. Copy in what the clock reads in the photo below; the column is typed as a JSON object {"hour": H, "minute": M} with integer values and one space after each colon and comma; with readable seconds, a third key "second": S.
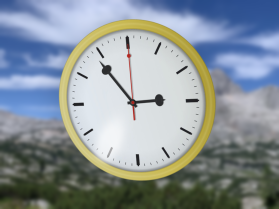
{"hour": 2, "minute": 54, "second": 0}
